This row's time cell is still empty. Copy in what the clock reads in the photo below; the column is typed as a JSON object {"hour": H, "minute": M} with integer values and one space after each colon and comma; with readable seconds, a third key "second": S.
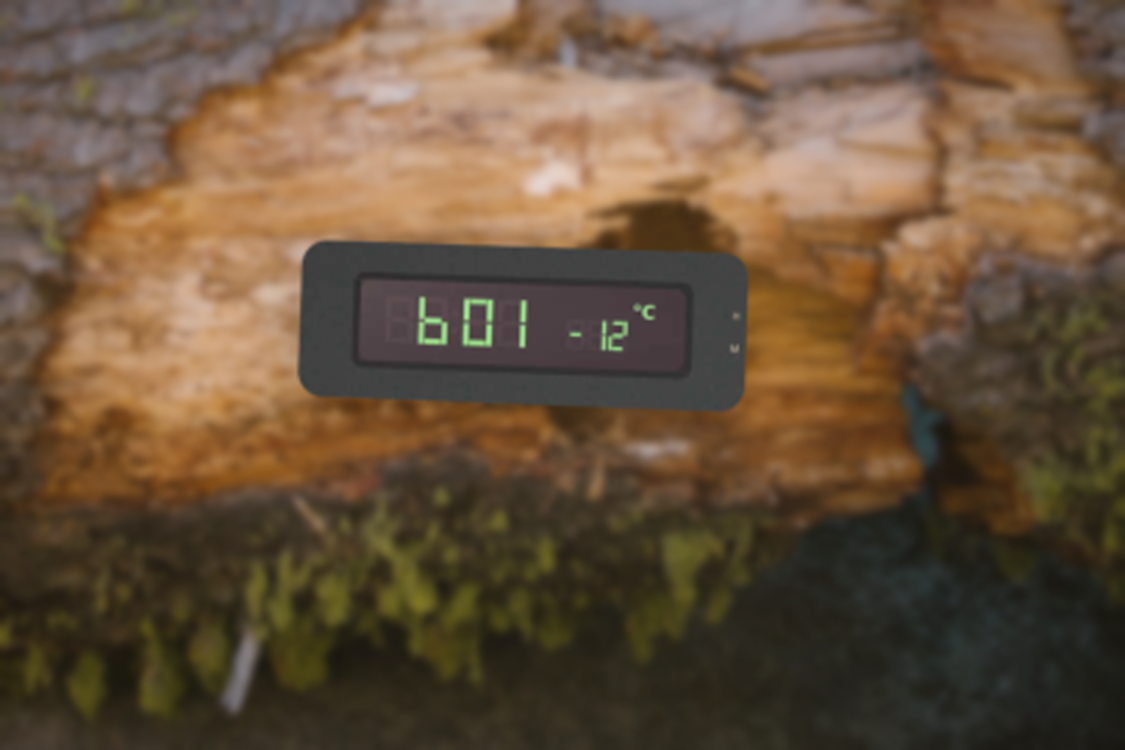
{"hour": 6, "minute": 1}
